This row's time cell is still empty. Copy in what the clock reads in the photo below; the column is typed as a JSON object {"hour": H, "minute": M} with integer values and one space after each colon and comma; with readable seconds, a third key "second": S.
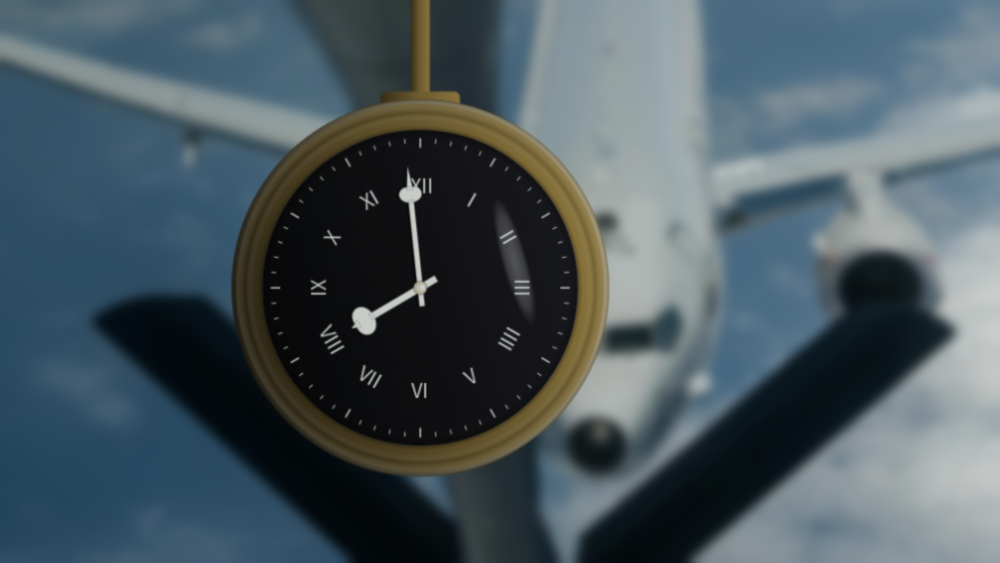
{"hour": 7, "minute": 59}
